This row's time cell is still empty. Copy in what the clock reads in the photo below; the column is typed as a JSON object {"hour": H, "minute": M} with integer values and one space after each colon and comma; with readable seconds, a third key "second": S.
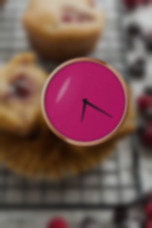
{"hour": 6, "minute": 20}
